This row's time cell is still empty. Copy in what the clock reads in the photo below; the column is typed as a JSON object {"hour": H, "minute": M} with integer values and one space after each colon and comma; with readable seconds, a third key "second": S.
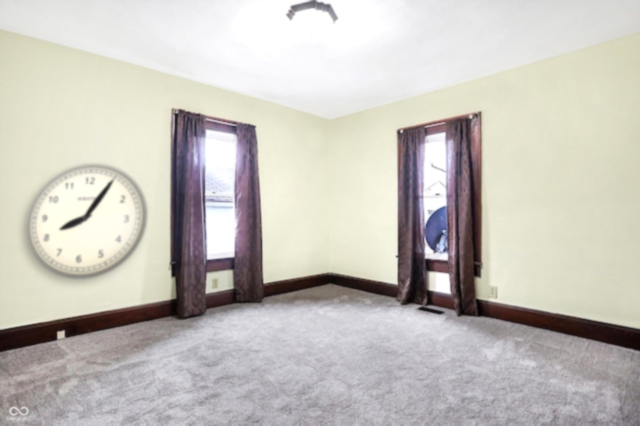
{"hour": 8, "minute": 5}
